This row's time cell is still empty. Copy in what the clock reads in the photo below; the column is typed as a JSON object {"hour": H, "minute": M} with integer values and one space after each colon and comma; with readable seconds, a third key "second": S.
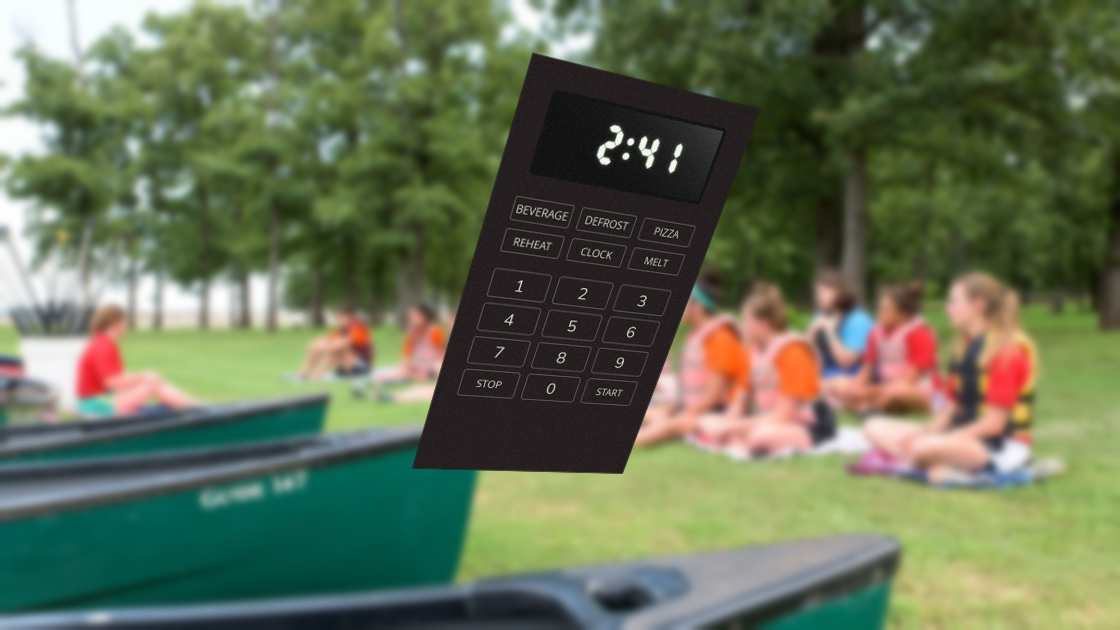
{"hour": 2, "minute": 41}
